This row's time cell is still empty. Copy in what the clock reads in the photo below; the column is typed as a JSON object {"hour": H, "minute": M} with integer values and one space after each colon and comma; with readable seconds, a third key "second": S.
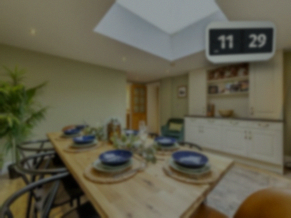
{"hour": 11, "minute": 29}
